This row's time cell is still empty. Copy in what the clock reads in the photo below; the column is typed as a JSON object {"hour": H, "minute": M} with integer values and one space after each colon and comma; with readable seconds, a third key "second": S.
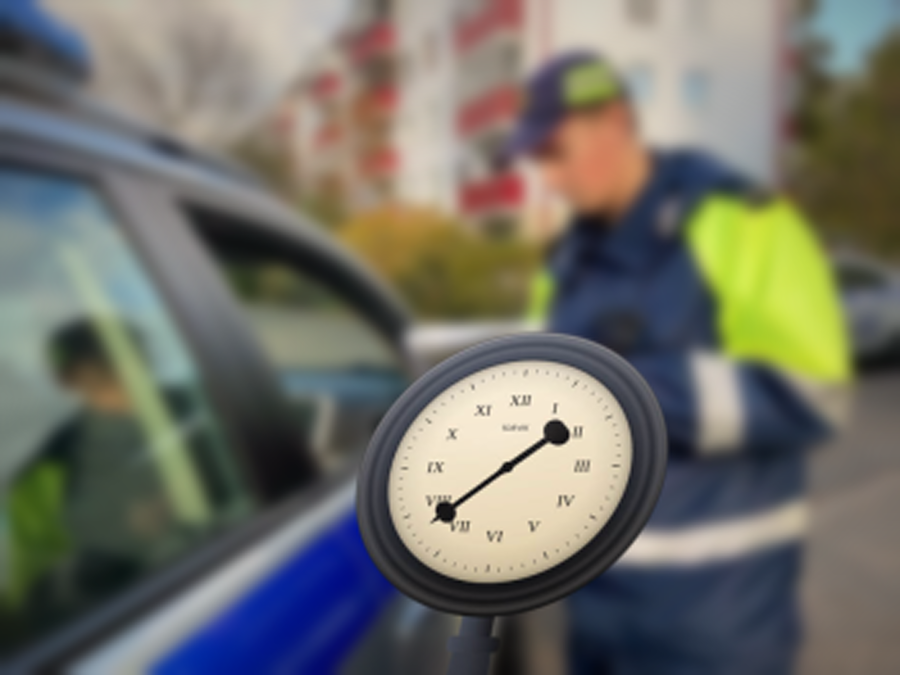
{"hour": 1, "minute": 38}
